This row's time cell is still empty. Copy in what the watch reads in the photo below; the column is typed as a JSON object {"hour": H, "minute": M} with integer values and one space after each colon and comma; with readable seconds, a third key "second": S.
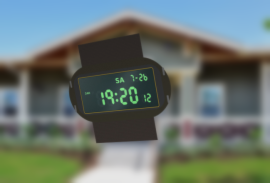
{"hour": 19, "minute": 20}
